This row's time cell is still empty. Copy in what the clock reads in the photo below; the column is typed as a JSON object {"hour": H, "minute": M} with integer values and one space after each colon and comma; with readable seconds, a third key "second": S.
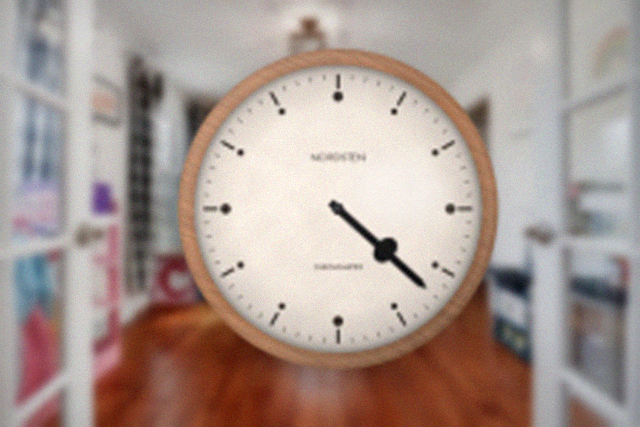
{"hour": 4, "minute": 22}
